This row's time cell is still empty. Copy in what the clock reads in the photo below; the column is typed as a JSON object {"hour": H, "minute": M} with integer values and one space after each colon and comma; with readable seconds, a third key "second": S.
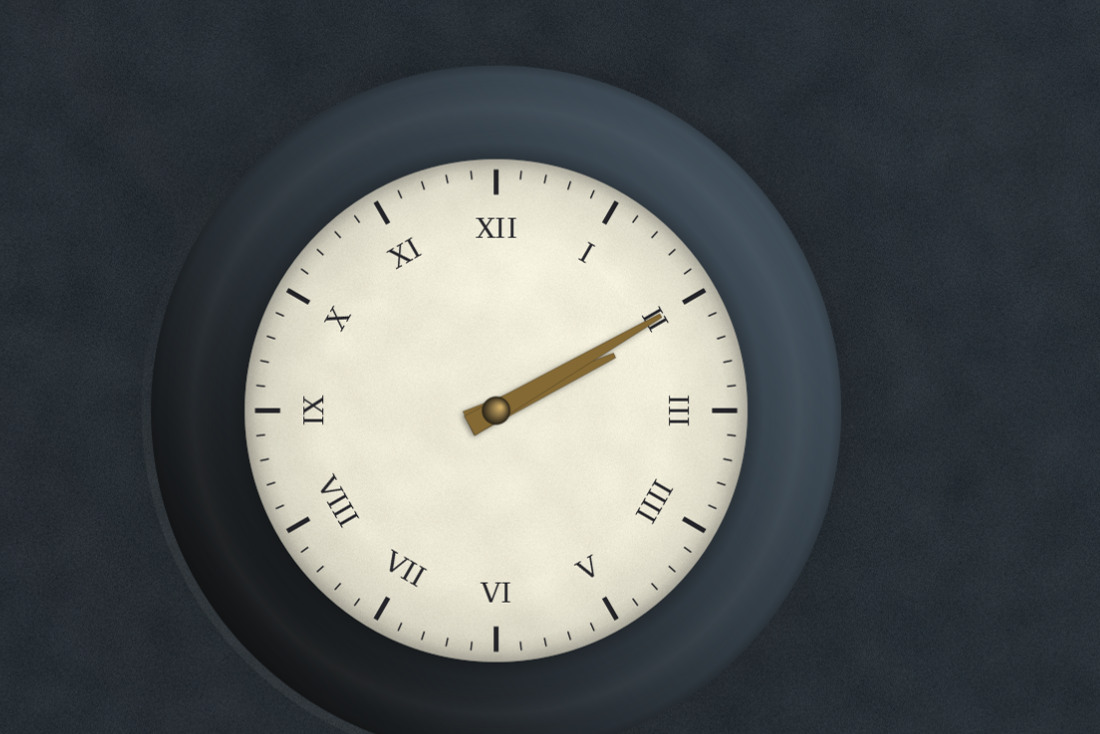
{"hour": 2, "minute": 10}
